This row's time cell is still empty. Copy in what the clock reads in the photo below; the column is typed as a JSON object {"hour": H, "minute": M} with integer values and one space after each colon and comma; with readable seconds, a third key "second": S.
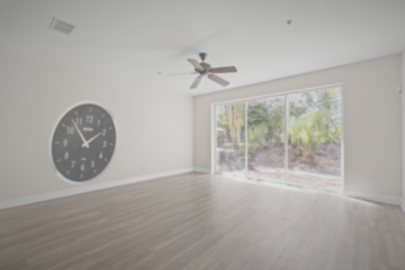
{"hour": 1, "minute": 53}
